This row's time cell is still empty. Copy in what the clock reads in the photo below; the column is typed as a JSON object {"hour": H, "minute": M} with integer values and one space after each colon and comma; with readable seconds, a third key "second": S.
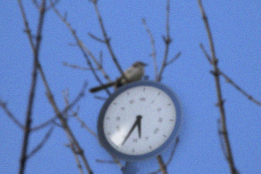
{"hour": 5, "minute": 34}
